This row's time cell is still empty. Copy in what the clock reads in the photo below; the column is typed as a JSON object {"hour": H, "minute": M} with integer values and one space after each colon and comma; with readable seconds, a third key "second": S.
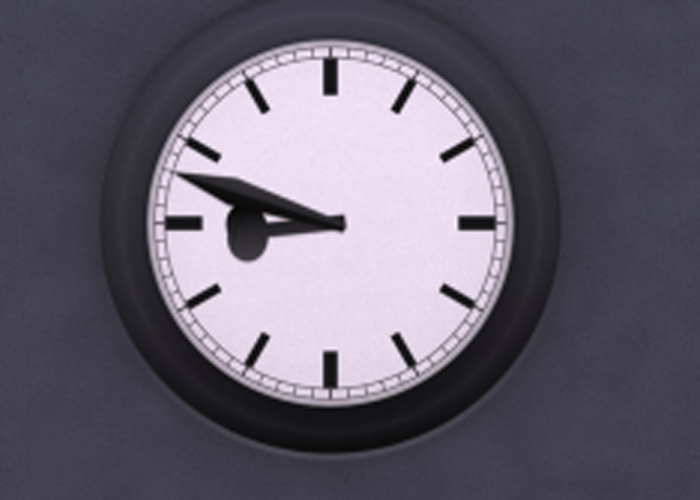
{"hour": 8, "minute": 48}
